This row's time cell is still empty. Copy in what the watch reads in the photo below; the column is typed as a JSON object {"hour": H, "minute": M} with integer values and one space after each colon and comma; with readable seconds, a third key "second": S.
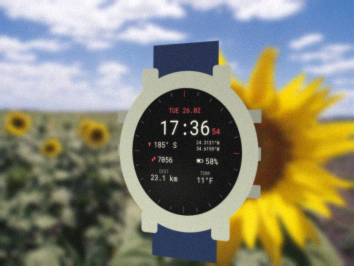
{"hour": 17, "minute": 36}
